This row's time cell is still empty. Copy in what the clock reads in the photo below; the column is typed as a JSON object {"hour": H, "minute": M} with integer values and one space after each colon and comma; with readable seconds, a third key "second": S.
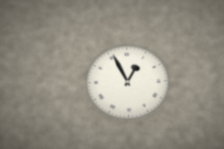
{"hour": 12, "minute": 56}
